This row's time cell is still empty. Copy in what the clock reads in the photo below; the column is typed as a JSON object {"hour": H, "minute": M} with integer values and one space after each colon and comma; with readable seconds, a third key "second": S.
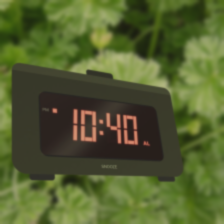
{"hour": 10, "minute": 40}
